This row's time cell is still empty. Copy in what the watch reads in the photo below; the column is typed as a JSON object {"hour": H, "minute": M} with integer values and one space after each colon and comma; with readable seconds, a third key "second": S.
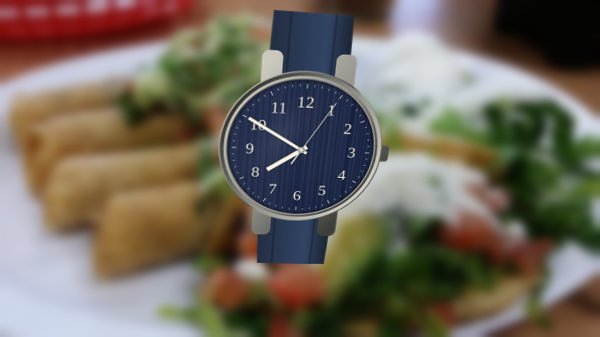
{"hour": 7, "minute": 50, "second": 5}
